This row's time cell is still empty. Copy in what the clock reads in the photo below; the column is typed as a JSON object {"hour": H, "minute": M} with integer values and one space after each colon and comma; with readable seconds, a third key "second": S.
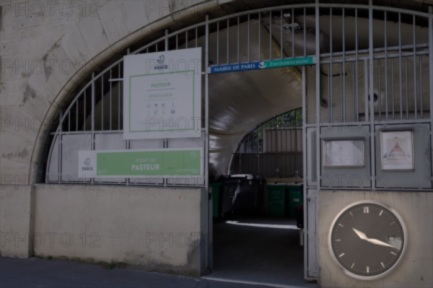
{"hour": 10, "minute": 18}
